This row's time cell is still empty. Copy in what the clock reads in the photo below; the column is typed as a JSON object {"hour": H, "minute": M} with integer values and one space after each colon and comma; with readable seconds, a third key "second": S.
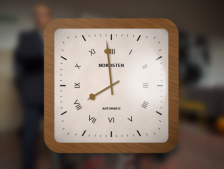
{"hour": 7, "minute": 59}
